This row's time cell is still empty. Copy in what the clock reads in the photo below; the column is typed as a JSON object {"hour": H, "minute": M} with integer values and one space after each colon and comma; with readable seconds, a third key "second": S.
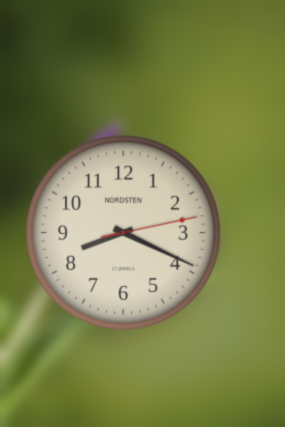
{"hour": 8, "minute": 19, "second": 13}
